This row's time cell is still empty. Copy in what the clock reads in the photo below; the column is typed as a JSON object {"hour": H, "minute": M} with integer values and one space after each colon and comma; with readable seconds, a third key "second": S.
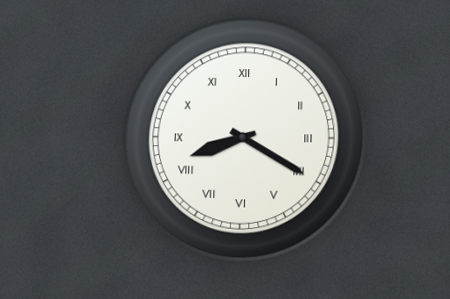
{"hour": 8, "minute": 20}
